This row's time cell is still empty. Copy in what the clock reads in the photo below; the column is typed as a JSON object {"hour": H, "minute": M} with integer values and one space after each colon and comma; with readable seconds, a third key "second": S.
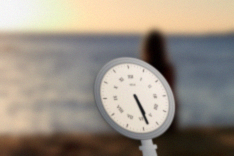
{"hour": 5, "minute": 28}
